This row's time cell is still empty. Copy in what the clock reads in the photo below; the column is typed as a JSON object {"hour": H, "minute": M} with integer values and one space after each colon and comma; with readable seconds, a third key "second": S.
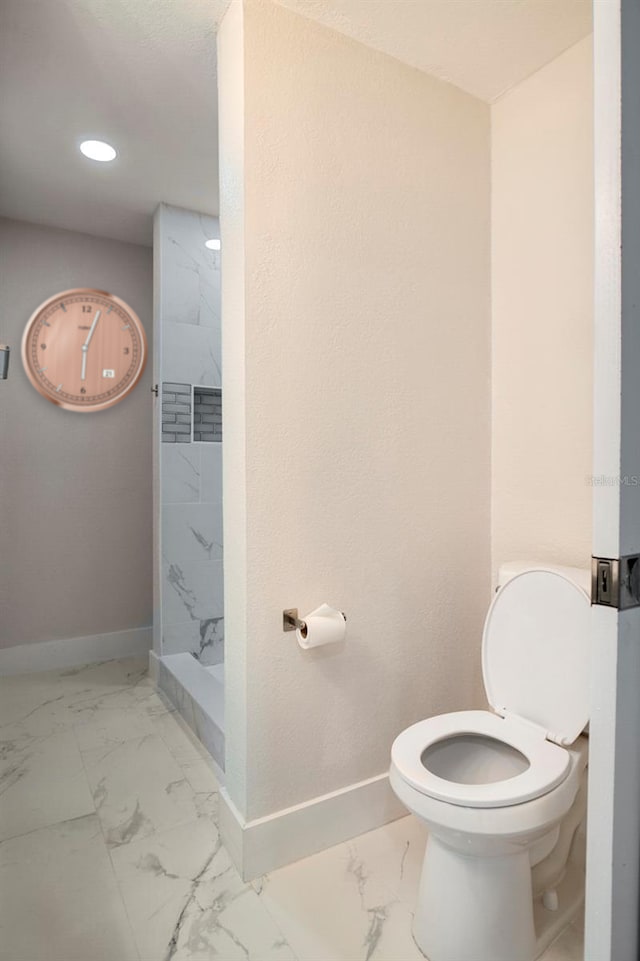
{"hour": 6, "minute": 3}
